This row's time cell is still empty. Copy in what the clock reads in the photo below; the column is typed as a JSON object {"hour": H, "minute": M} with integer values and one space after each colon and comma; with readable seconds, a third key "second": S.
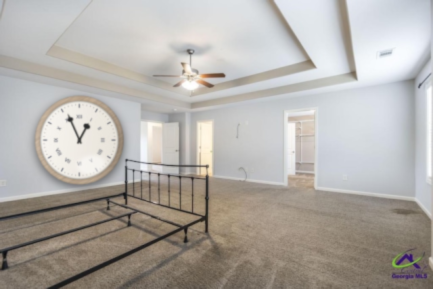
{"hour": 12, "minute": 56}
